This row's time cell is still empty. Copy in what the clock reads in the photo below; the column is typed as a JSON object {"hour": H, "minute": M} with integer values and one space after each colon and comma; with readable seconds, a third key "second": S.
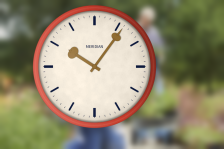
{"hour": 10, "minute": 6}
